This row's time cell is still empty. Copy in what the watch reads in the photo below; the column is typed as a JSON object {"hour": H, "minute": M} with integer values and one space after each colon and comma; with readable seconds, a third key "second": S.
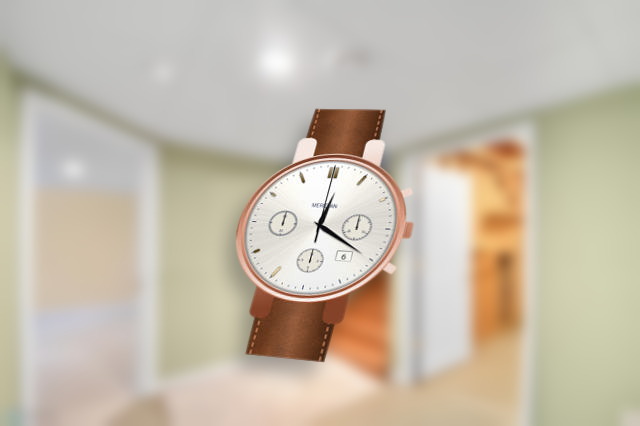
{"hour": 12, "minute": 20}
